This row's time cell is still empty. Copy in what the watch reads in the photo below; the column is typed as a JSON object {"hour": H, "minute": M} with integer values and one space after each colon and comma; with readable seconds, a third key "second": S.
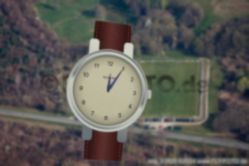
{"hour": 12, "minute": 5}
